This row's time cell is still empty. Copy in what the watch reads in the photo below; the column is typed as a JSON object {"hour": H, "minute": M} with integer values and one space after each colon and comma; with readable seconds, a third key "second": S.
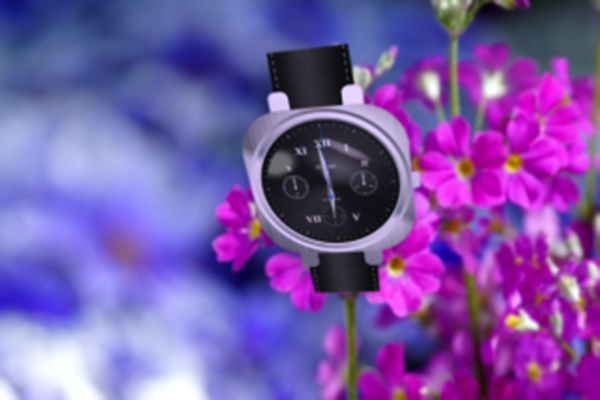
{"hour": 5, "minute": 59}
